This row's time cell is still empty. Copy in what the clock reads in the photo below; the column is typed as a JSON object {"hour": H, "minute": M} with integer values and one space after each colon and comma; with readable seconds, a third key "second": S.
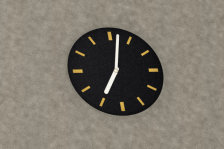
{"hour": 7, "minute": 2}
